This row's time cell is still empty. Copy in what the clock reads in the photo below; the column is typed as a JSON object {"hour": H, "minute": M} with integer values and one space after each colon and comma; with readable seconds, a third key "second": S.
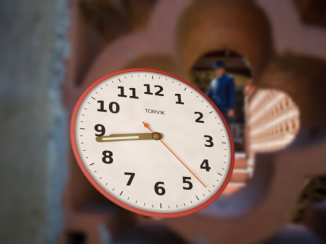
{"hour": 8, "minute": 43, "second": 23}
